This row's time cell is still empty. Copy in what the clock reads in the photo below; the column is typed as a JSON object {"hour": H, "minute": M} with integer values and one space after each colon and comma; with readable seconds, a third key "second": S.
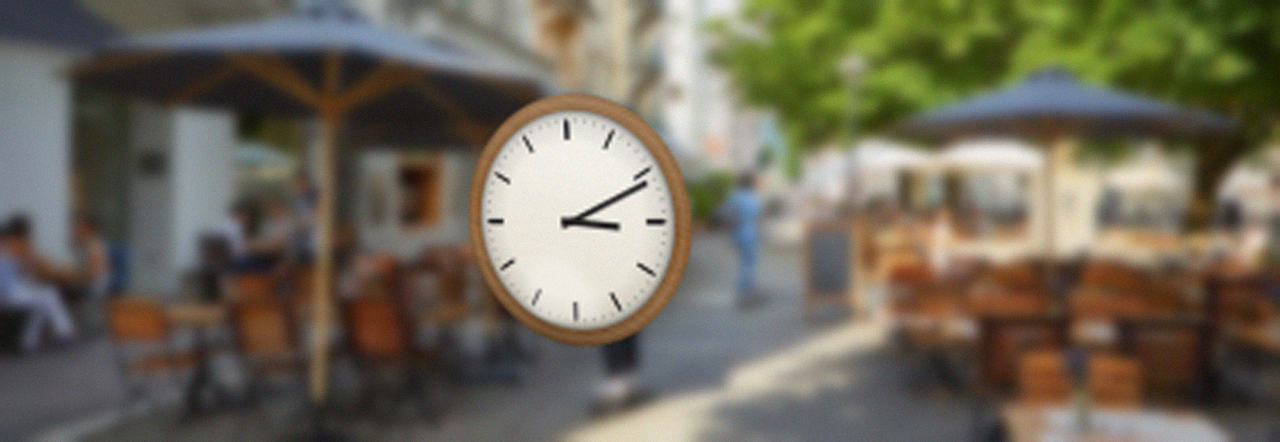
{"hour": 3, "minute": 11}
